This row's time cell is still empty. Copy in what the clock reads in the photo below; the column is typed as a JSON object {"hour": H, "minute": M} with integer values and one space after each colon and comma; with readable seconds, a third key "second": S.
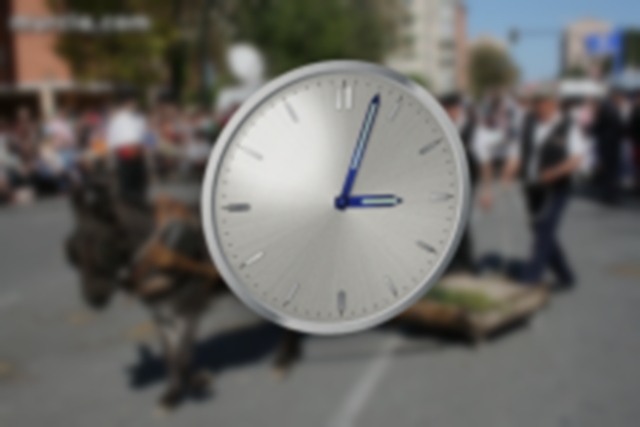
{"hour": 3, "minute": 3}
